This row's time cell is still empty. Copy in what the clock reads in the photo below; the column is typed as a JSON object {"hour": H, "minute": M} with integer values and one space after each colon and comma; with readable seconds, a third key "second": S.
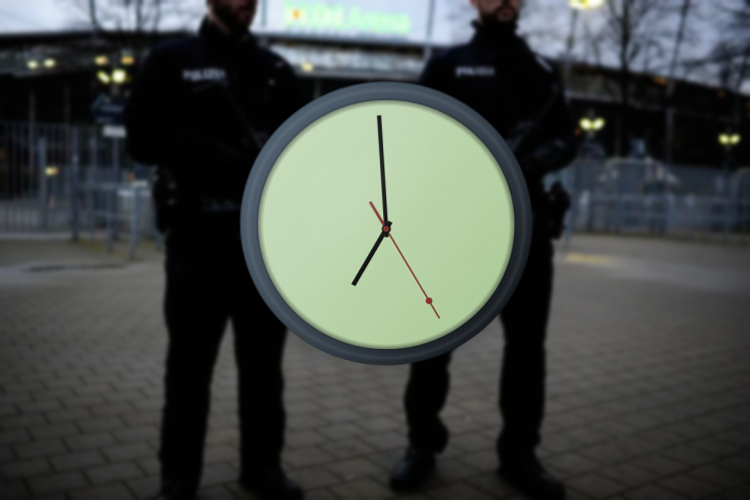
{"hour": 6, "minute": 59, "second": 25}
